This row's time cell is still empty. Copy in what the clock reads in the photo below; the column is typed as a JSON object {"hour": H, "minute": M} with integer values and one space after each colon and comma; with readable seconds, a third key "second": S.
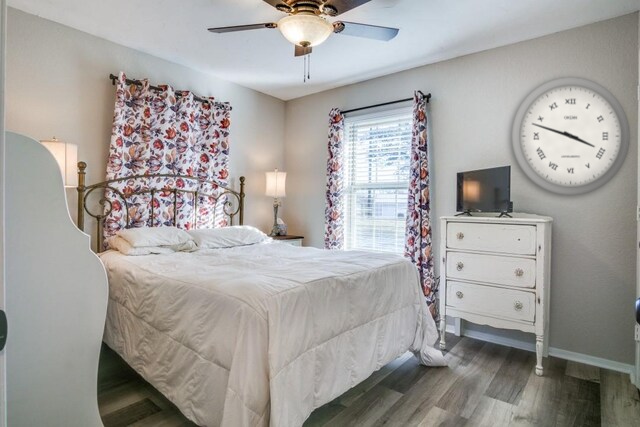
{"hour": 3, "minute": 48}
